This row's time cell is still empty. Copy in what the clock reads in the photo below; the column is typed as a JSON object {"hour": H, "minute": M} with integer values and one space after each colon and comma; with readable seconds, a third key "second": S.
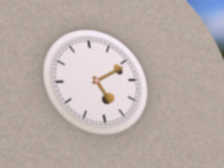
{"hour": 5, "minute": 11}
